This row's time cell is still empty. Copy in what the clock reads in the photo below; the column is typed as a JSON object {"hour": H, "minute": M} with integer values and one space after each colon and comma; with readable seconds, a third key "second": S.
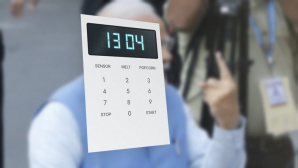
{"hour": 13, "minute": 4}
